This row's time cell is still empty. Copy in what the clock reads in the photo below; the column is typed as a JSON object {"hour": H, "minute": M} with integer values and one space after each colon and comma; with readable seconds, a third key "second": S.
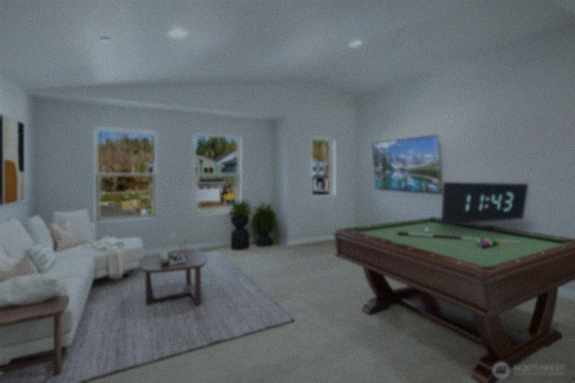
{"hour": 11, "minute": 43}
